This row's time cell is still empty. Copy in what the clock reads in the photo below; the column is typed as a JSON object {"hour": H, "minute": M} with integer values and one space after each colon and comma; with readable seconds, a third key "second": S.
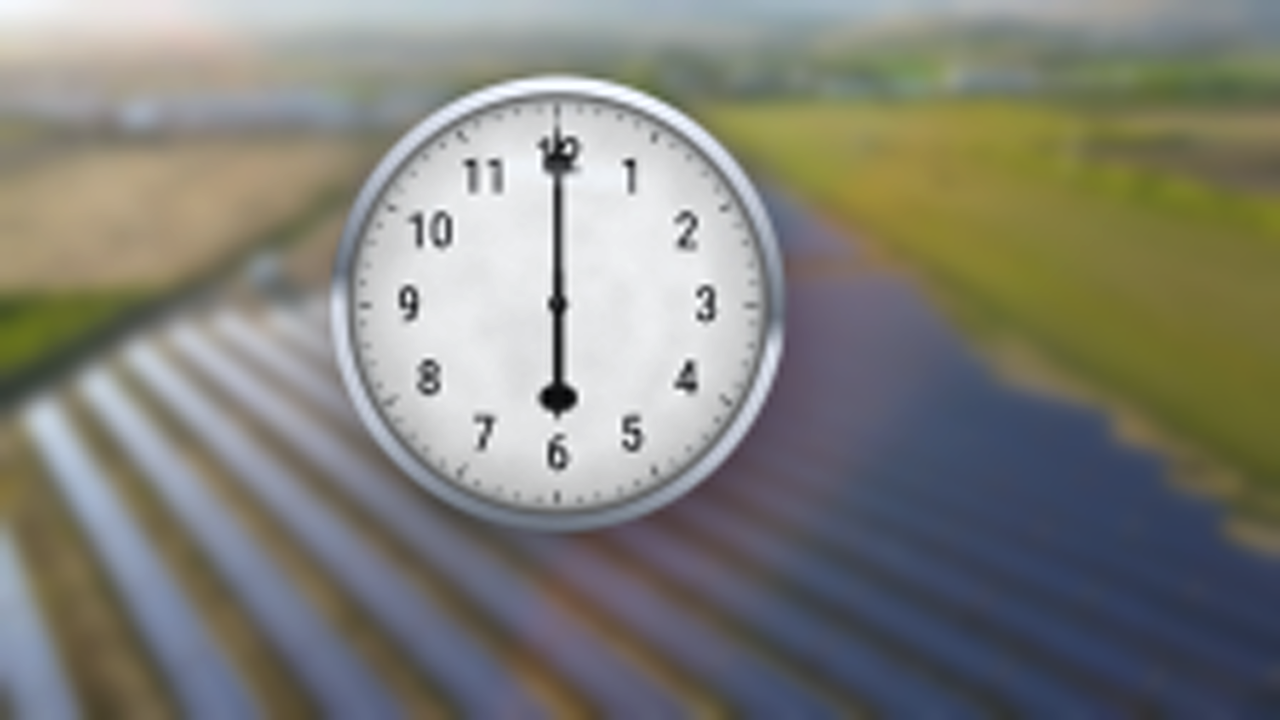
{"hour": 6, "minute": 0}
